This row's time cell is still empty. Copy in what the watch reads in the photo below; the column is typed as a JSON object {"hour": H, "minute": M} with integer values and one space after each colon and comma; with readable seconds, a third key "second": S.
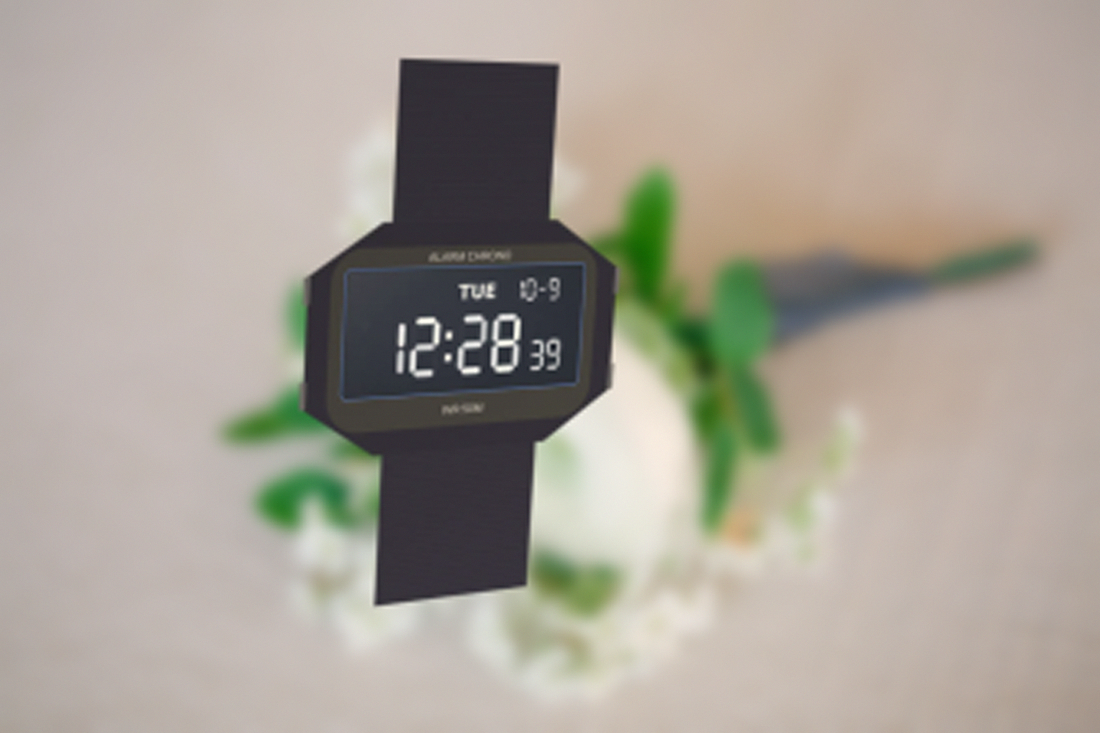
{"hour": 12, "minute": 28, "second": 39}
